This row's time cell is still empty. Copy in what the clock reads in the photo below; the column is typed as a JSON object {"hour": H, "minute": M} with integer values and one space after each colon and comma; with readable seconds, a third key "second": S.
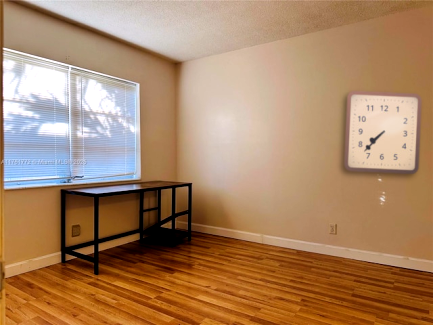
{"hour": 7, "minute": 37}
